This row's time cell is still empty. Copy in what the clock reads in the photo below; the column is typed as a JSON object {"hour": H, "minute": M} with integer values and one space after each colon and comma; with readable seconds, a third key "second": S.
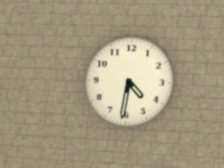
{"hour": 4, "minute": 31}
